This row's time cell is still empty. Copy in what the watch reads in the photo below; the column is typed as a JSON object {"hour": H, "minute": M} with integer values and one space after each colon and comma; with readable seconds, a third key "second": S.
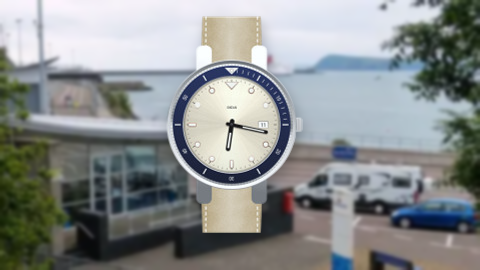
{"hour": 6, "minute": 17}
